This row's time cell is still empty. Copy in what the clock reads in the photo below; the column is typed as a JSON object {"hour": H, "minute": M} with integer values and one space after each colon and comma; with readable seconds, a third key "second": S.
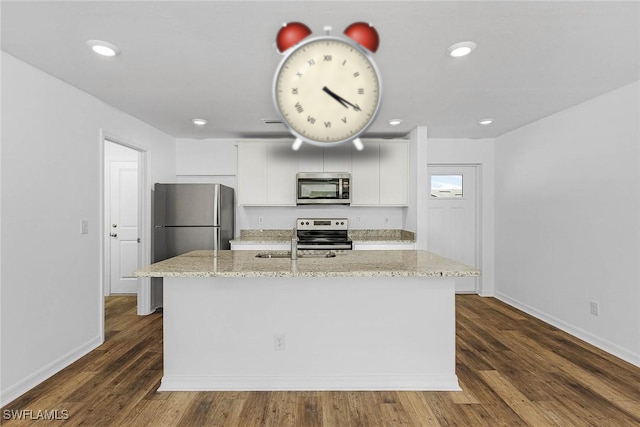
{"hour": 4, "minute": 20}
